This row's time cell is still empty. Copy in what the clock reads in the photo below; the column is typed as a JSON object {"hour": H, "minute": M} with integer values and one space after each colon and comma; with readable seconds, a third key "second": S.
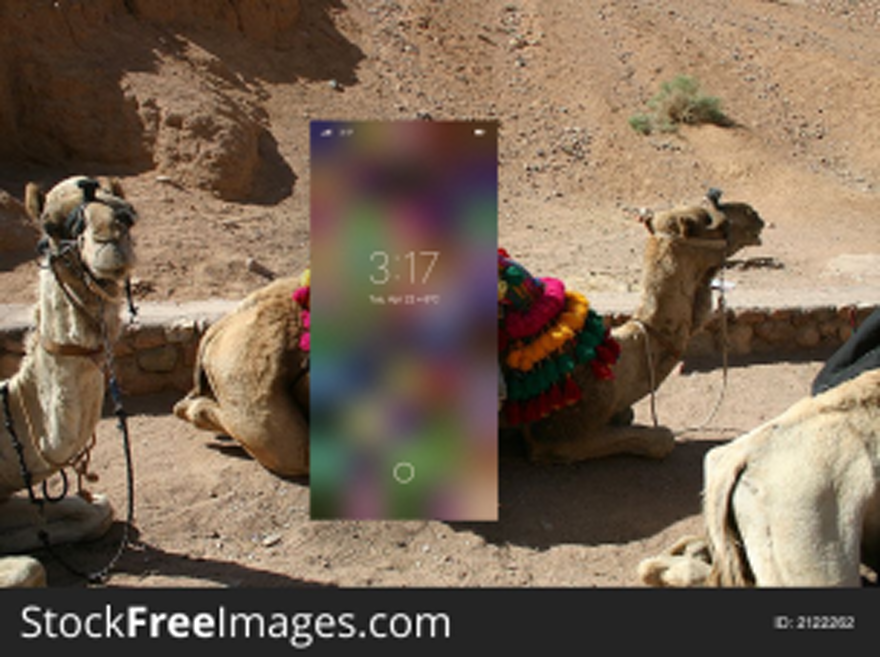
{"hour": 3, "minute": 17}
